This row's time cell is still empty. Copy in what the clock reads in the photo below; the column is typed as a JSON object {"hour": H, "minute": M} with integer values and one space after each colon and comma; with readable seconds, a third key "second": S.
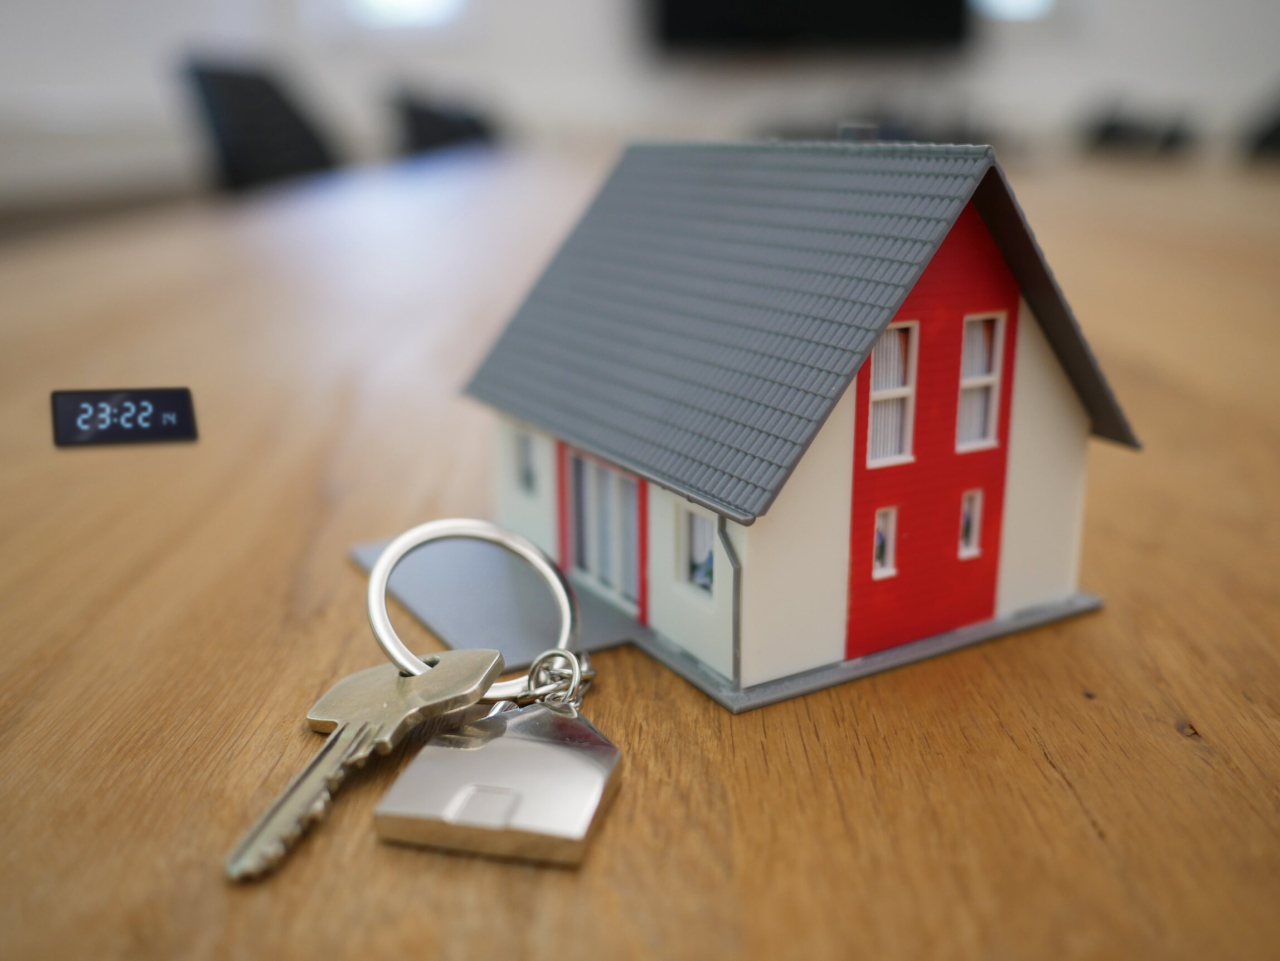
{"hour": 23, "minute": 22, "second": 14}
